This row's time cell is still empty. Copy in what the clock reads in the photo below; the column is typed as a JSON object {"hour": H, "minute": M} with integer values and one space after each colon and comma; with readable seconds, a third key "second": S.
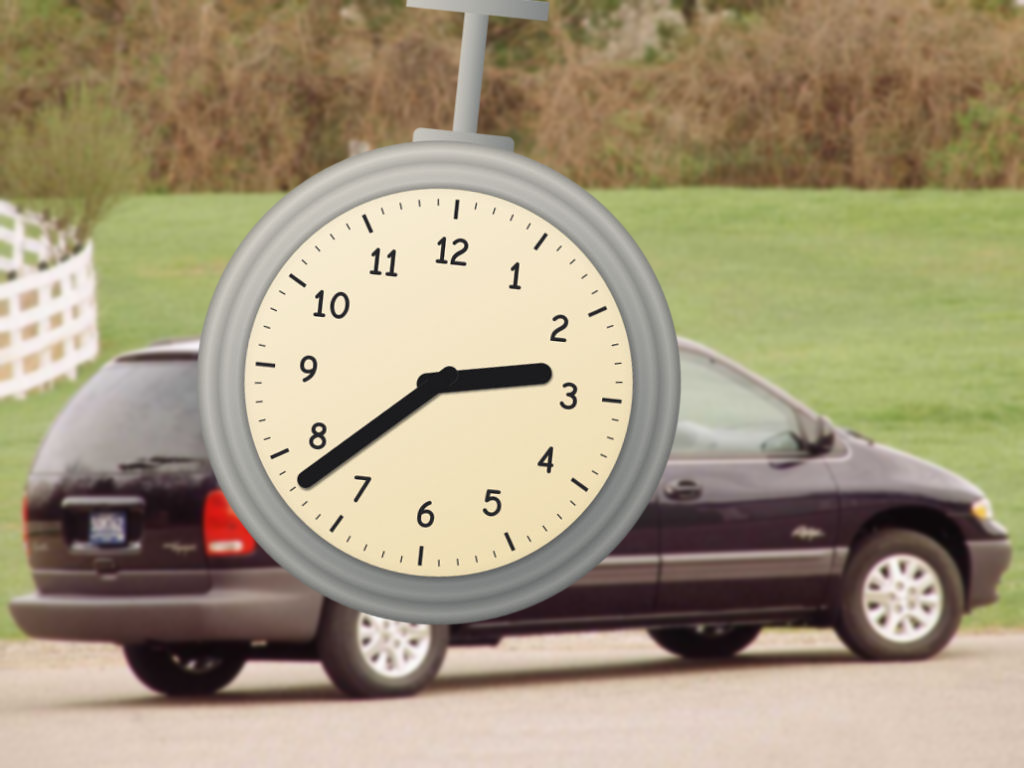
{"hour": 2, "minute": 38}
